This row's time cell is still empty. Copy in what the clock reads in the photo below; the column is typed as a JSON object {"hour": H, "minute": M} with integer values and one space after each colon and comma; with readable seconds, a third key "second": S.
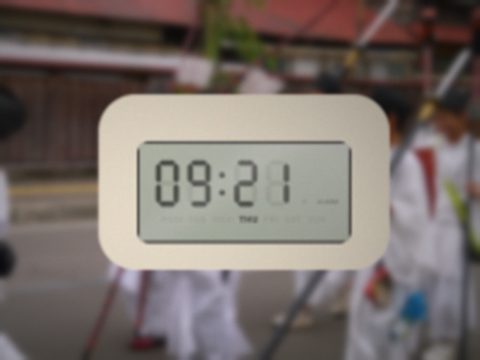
{"hour": 9, "minute": 21}
